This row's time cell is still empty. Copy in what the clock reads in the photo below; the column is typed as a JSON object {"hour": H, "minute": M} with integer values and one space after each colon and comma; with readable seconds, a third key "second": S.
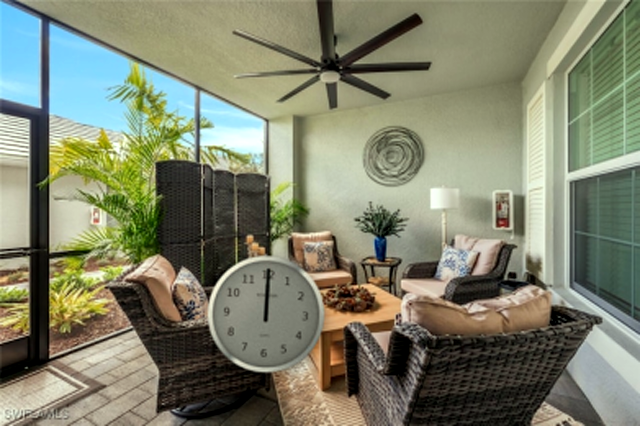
{"hour": 12, "minute": 0}
